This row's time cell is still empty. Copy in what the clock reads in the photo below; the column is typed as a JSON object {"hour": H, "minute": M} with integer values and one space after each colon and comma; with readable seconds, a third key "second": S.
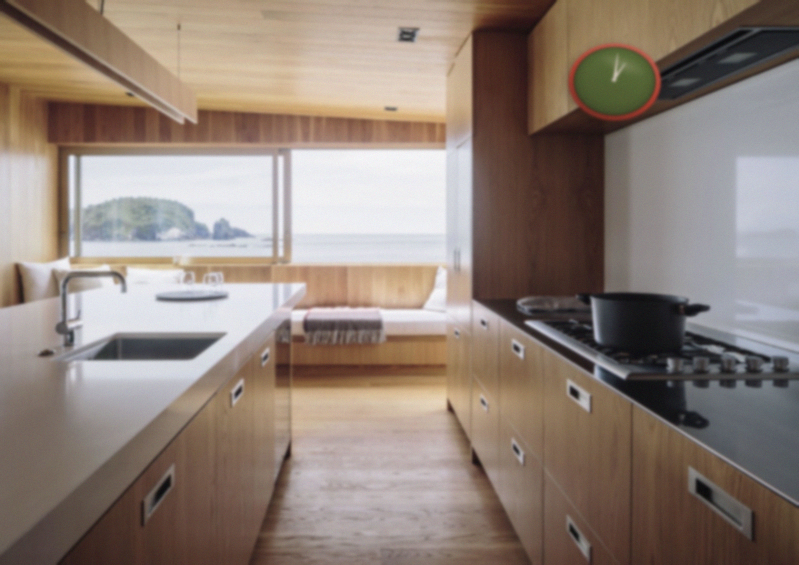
{"hour": 1, "minute": 1}
